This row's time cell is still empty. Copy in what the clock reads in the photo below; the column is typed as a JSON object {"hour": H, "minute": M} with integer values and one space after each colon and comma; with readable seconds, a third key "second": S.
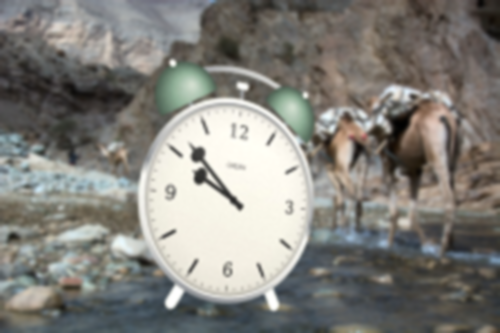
{"hour": 9, "minute": 52}
